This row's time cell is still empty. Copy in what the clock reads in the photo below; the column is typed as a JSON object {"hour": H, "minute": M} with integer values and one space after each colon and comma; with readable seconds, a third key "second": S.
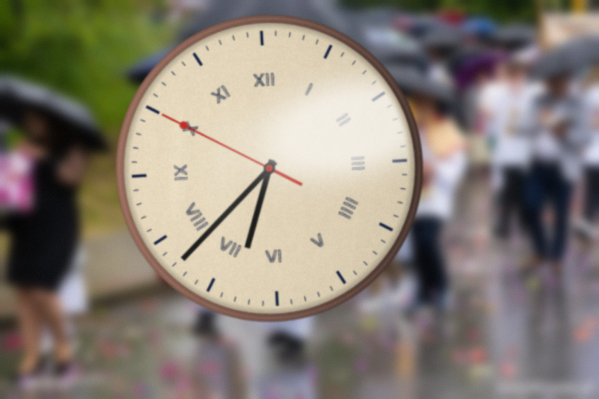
{"hour": 6, "minute": 37, "second": 50}
